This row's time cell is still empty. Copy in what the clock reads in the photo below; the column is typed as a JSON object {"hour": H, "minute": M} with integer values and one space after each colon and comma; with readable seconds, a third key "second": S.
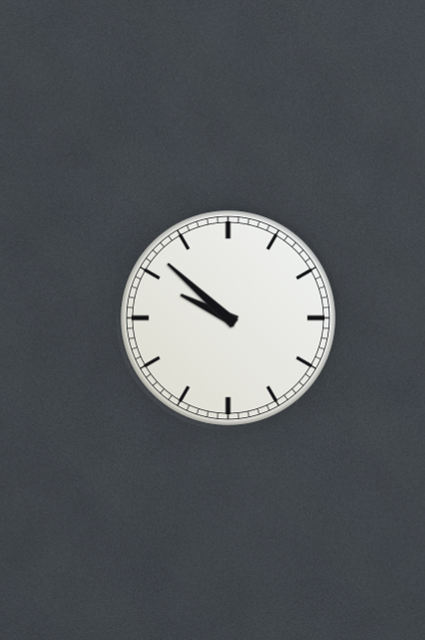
{"hour": 9, "minute": 52}
